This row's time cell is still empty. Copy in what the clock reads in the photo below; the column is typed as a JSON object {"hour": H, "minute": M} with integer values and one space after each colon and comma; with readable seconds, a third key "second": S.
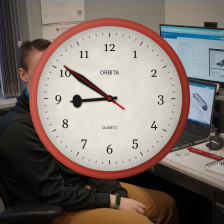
{"hour": 8, "minute": 50, "second": 51}
